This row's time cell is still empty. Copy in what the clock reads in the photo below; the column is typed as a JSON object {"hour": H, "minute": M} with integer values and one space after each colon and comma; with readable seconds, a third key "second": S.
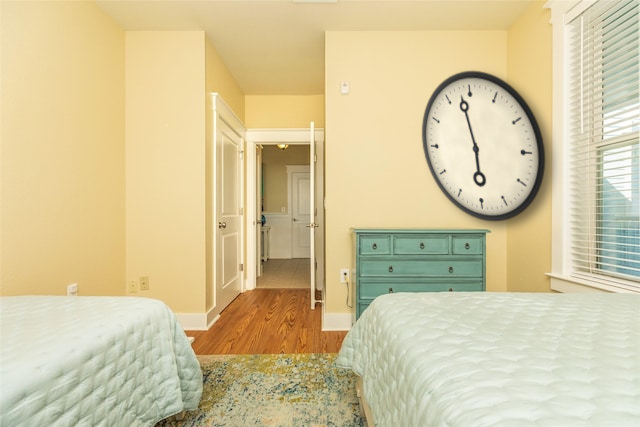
{"hour": 5, "minute": 58}
